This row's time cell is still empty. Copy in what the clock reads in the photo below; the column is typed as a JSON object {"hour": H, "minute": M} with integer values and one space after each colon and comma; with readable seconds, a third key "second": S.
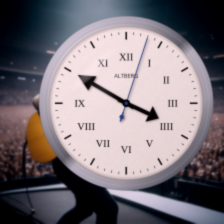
{"hour": 3, "minute": 50, "second": 3}
